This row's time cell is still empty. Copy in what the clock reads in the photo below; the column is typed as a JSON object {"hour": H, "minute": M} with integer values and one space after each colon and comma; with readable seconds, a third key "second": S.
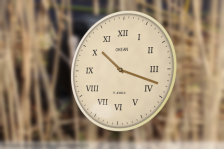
{"hour": 10, "minute": 18}
